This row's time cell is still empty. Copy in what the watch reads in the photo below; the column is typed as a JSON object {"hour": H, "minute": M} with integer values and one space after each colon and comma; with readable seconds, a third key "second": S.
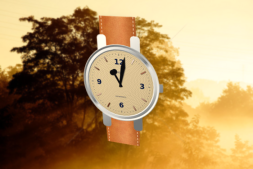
{"hour": 11, "minute": 2}
